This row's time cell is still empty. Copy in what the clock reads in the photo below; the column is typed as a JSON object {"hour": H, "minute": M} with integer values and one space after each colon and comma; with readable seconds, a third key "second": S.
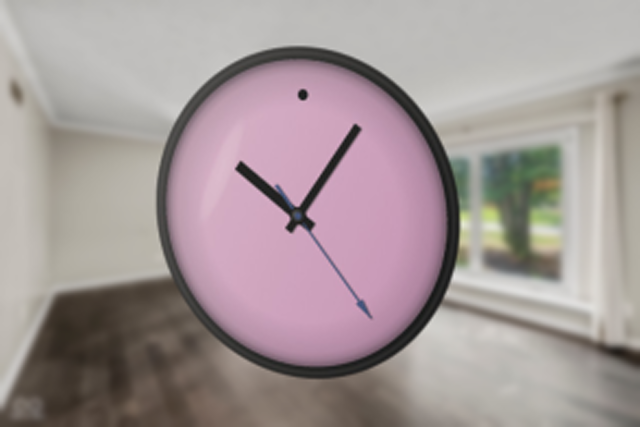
{"hour": 10, "minute": 5, "second": 23}
